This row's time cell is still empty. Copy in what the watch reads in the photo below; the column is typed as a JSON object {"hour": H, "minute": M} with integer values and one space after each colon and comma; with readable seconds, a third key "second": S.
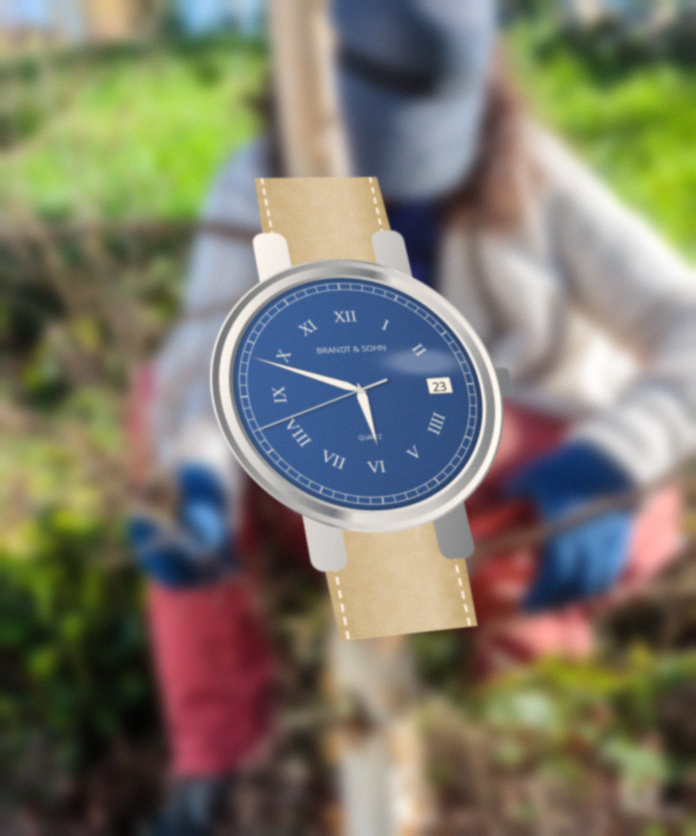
{"hour": 5, "minute": 48, "second": 42}
